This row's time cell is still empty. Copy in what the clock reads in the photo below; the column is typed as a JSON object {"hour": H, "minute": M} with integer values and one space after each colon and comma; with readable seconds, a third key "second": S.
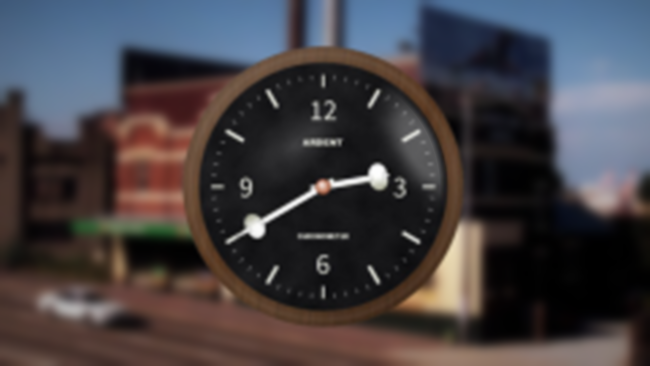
{"hour": 2, "minute": 40}
